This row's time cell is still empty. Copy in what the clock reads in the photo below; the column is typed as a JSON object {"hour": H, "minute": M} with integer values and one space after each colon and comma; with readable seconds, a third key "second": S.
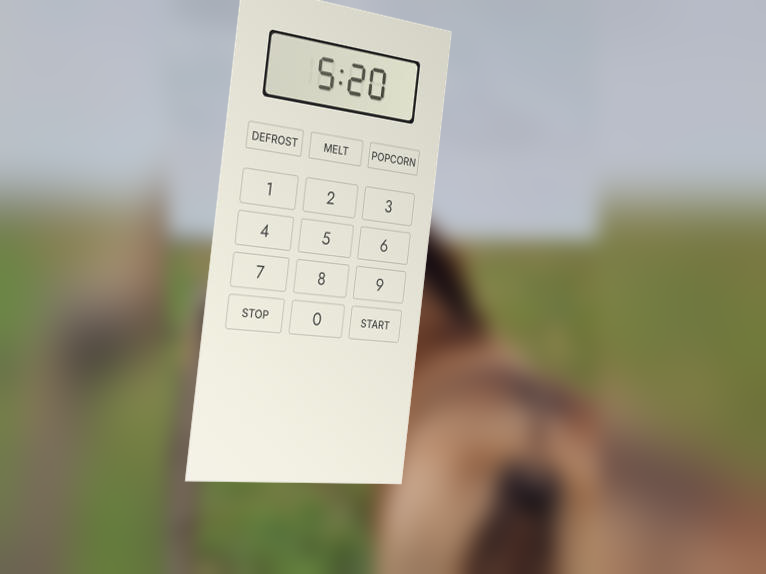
{"hour": 5, "minute": 20}
